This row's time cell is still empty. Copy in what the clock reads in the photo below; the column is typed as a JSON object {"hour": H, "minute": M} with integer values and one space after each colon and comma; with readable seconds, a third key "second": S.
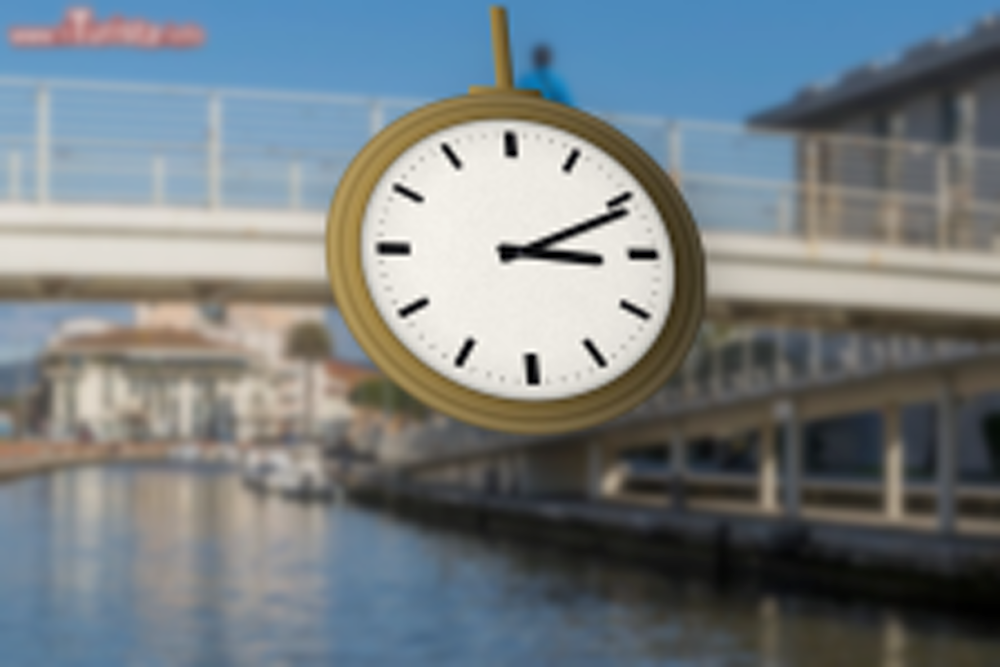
{"hour": 3, "minute": 11}
